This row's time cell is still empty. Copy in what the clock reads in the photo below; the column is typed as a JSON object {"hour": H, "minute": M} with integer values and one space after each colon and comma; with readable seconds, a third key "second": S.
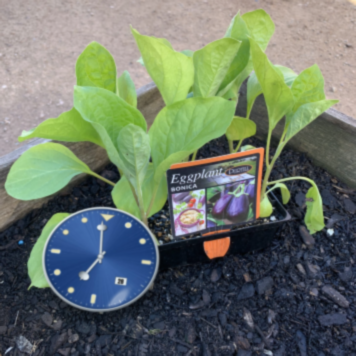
{"hour": 6, "minute": 59}
